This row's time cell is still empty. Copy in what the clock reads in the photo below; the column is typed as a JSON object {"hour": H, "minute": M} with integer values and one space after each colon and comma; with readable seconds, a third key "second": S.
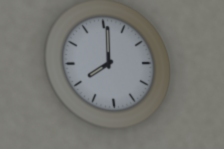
{"hour": 8, "minute": 1}
